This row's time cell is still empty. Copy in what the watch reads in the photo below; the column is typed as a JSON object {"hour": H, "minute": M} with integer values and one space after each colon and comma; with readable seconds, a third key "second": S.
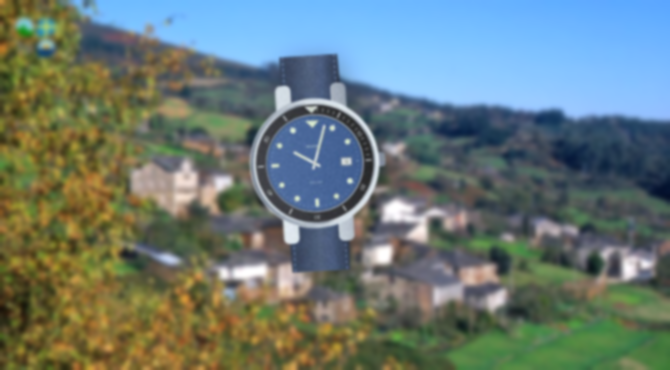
{"hour": 10, "minute": 3}
